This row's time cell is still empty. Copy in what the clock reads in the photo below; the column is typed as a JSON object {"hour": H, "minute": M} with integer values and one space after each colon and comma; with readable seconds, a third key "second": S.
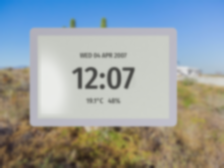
{"hour": 12, "minute": 7}
